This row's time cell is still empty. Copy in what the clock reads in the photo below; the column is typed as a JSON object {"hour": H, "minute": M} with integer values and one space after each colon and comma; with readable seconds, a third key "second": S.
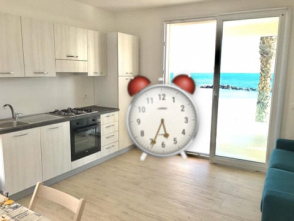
{"hour": 5, "minute": 34}
